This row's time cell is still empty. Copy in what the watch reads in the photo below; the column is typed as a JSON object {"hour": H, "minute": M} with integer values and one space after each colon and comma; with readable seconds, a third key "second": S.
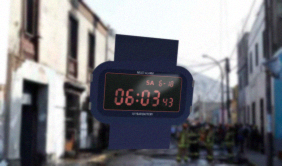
{"hour": 6, "minute": 3, "second": 43}
